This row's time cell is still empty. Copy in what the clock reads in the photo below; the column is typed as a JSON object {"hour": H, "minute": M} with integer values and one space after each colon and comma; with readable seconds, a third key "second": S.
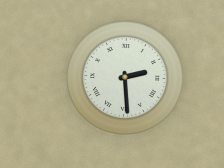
{"hour": 2, "minute": 29}
